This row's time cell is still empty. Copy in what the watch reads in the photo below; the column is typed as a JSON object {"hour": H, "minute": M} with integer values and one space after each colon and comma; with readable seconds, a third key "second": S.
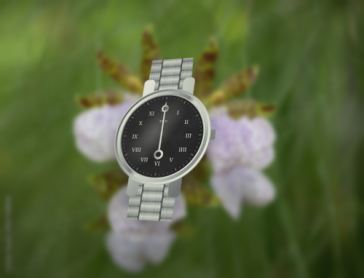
{"hour": 6, "minute": 0}
